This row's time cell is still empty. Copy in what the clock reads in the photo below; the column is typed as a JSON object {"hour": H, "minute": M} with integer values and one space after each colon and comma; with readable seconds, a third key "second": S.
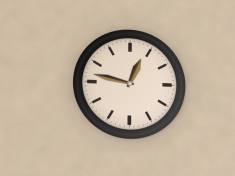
{"hour": 12, "minute": 47}
